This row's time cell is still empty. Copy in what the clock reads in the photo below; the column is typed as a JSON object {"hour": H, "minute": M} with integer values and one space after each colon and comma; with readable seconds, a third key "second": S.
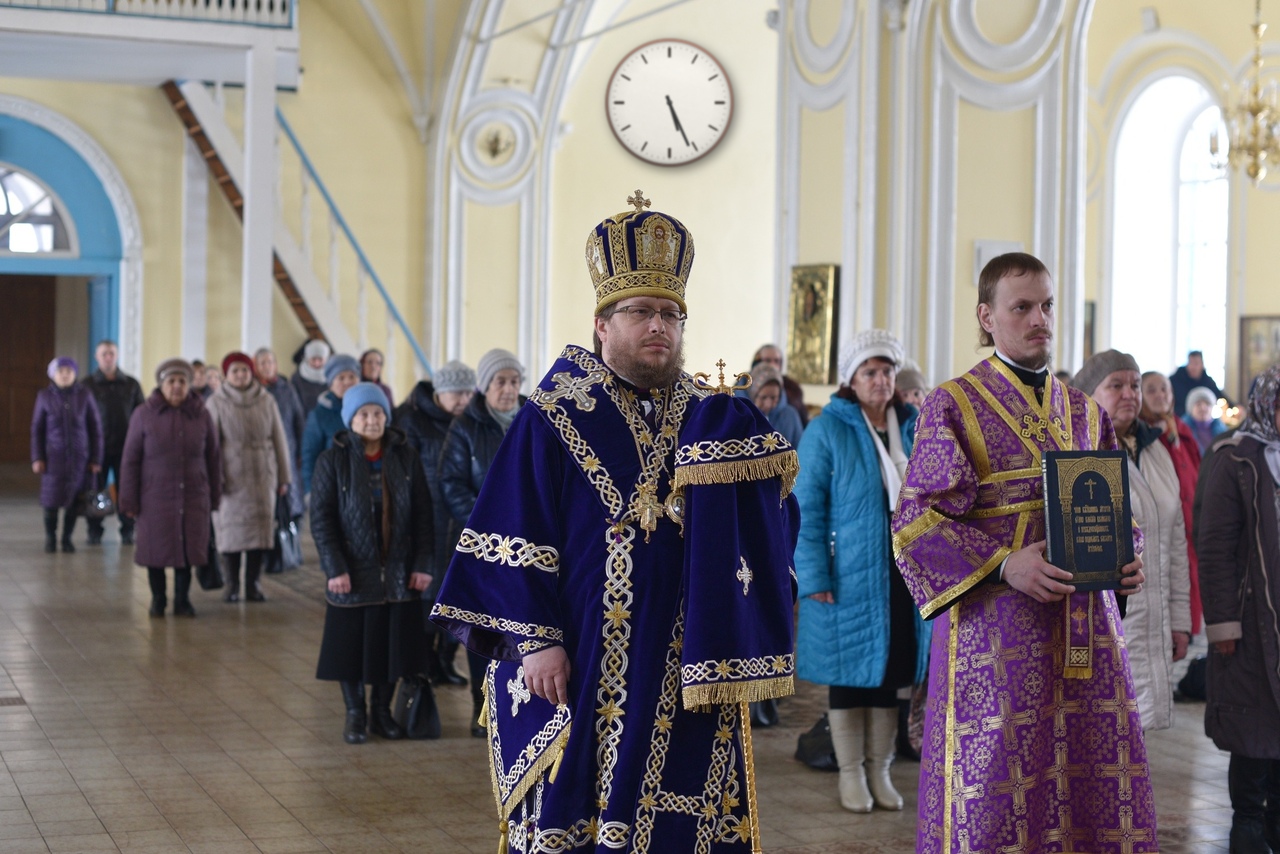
{"hour": 5, "minute": 26}
